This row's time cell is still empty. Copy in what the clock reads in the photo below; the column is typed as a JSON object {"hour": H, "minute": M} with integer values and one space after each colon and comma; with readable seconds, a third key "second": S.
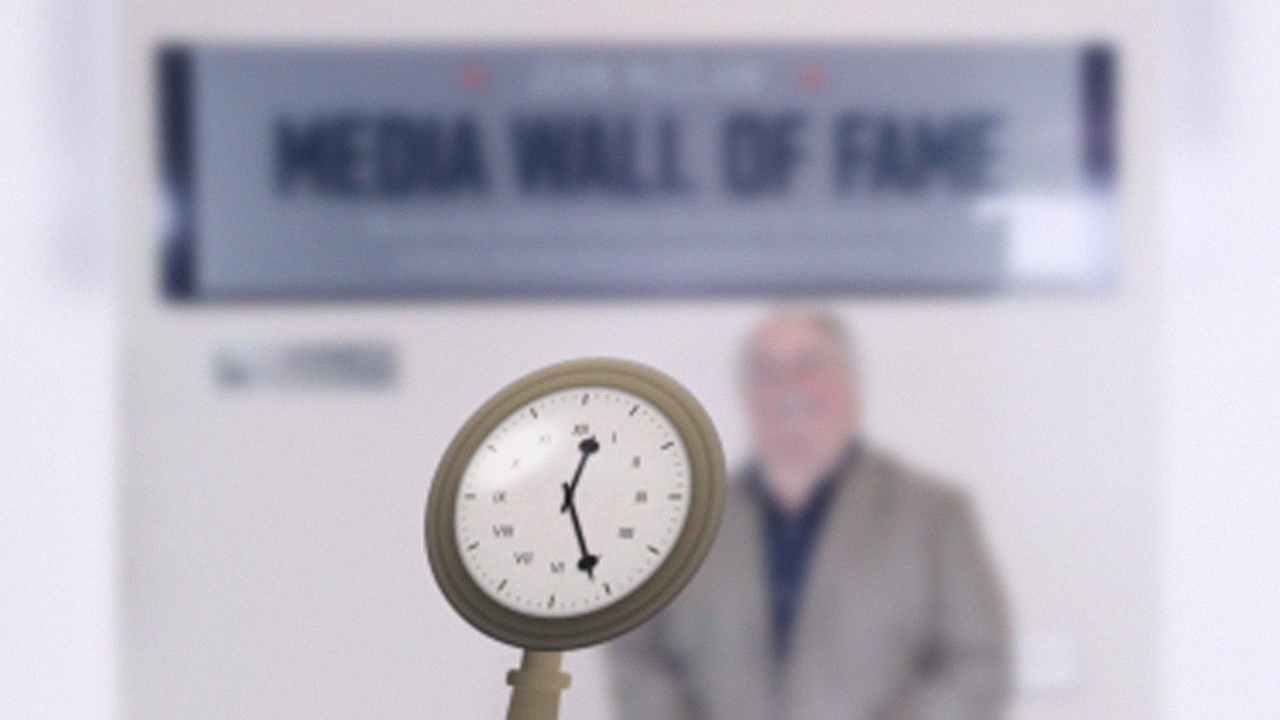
{"hour": 12, "minute": 26}
